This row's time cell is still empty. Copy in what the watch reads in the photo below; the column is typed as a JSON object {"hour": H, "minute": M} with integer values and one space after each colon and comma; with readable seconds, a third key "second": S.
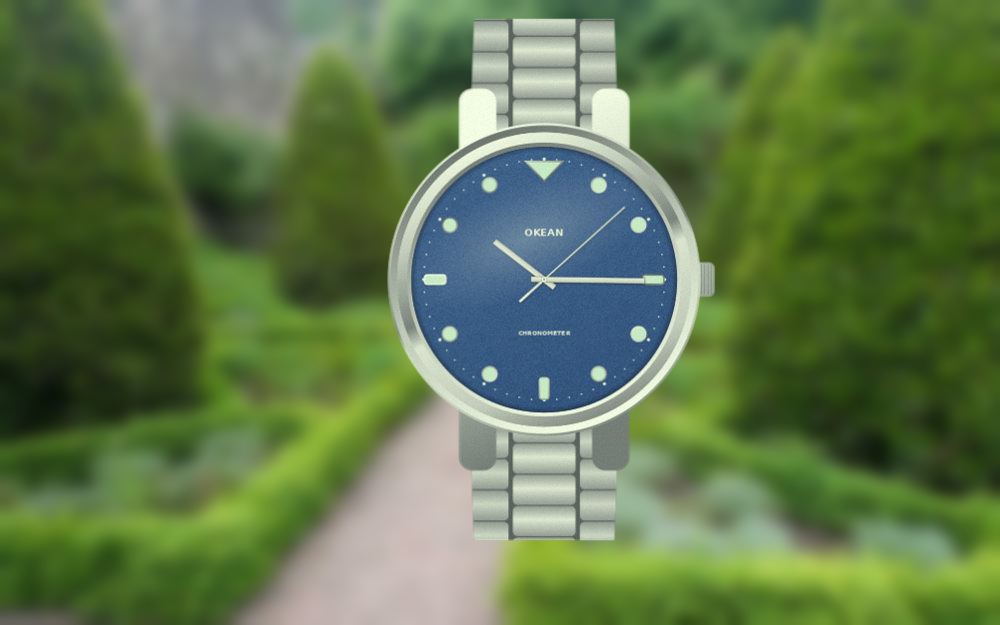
{"hour": 10, "minute": 15, "second": 8}
